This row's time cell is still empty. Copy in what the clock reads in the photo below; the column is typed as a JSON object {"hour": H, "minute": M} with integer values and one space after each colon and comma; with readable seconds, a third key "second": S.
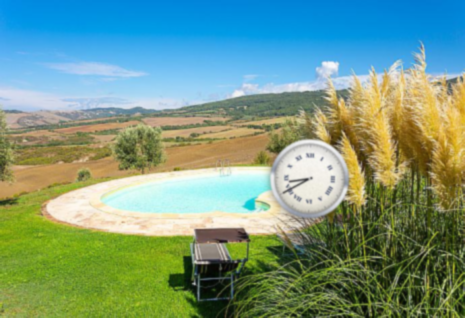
{"hour": 8, "minute": 40}
